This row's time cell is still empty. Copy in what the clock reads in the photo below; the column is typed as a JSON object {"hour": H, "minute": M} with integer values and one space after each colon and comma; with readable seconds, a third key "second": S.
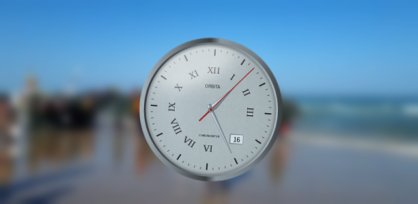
{"hour": 1, "minute": 25, "second": 7}
